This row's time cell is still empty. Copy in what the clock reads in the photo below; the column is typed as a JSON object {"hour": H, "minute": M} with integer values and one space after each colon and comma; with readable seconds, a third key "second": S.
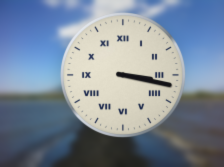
{"hour": 3, "minute": 17}
